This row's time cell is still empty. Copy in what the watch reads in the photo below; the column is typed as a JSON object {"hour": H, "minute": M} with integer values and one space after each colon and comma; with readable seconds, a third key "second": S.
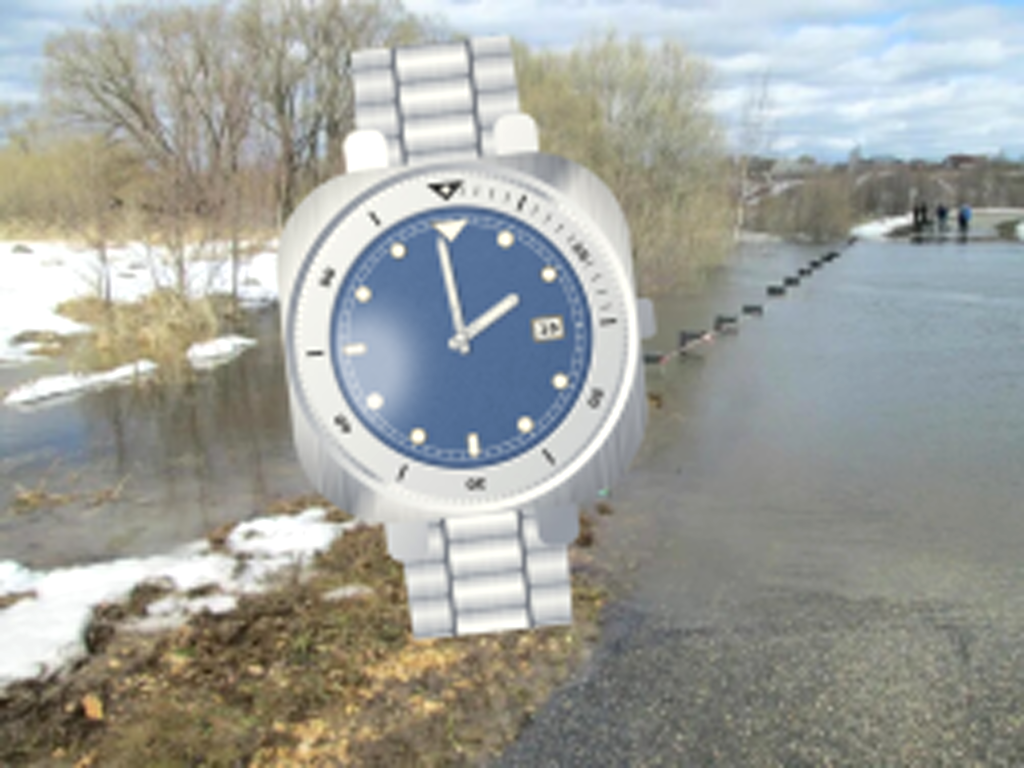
{"hour": 1, "minute": 59}
